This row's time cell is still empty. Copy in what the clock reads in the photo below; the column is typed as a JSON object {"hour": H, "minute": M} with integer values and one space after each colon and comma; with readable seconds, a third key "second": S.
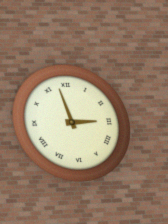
{"hour": 2, "minute": 58}
